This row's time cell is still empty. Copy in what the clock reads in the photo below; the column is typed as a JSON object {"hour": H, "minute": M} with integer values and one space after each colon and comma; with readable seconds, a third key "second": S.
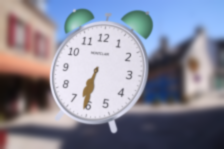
{"hour": 6, "minute": 31}
